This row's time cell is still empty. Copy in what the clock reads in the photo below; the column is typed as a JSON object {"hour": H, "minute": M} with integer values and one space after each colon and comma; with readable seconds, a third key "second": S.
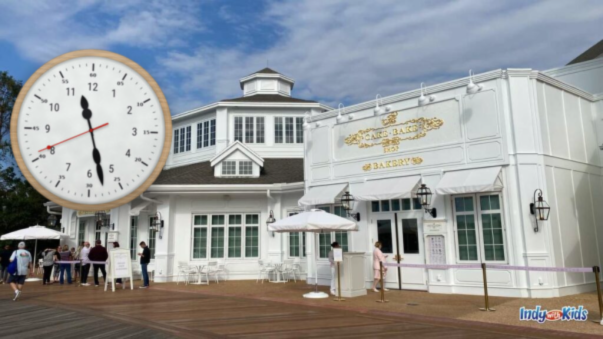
{"hour": 11, "minute": 27, "second": 41}
